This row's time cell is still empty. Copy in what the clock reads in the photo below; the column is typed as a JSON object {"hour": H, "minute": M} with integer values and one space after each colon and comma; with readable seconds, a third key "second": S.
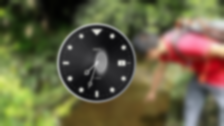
{"hour": 7, "minute": 33}
